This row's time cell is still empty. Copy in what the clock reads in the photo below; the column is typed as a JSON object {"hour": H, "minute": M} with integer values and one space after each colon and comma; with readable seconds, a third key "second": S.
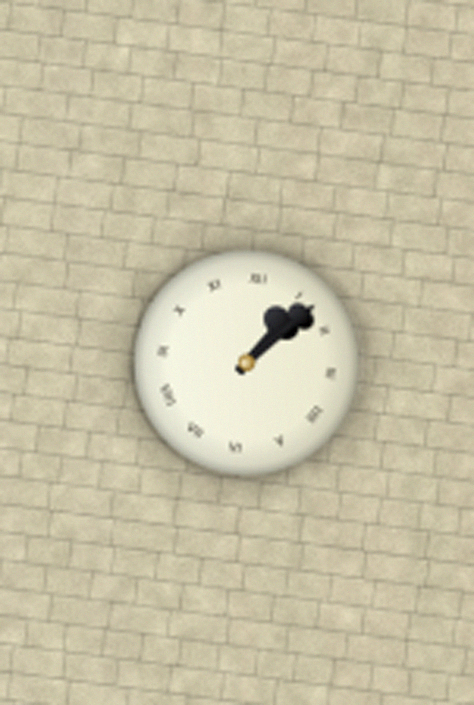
{"hour": 1, "minute": 7}
